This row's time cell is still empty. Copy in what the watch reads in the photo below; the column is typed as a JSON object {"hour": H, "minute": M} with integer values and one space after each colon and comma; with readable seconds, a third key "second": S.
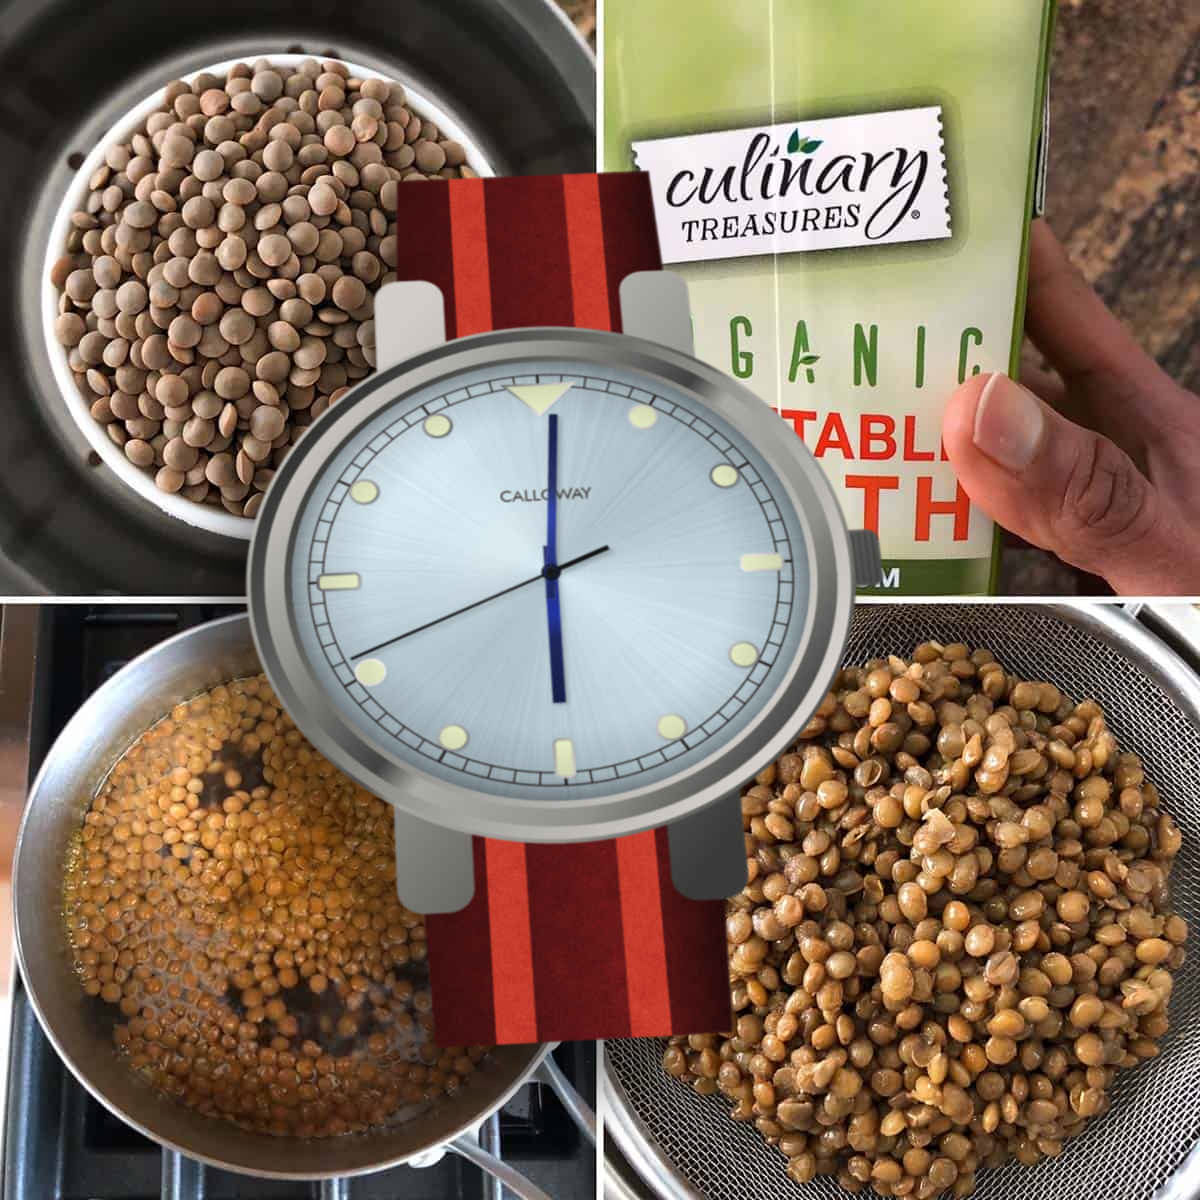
{"hour": 6, "minute": 0, "second": 41}
